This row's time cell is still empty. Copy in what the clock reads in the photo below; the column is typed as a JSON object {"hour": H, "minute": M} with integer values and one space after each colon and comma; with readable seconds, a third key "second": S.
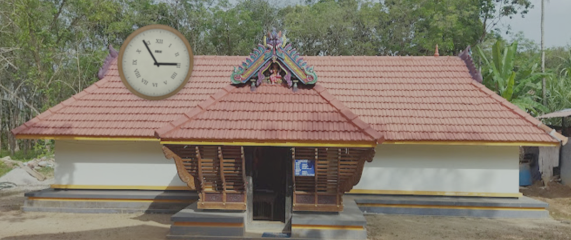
{"hour": 2, "minute": 54}
